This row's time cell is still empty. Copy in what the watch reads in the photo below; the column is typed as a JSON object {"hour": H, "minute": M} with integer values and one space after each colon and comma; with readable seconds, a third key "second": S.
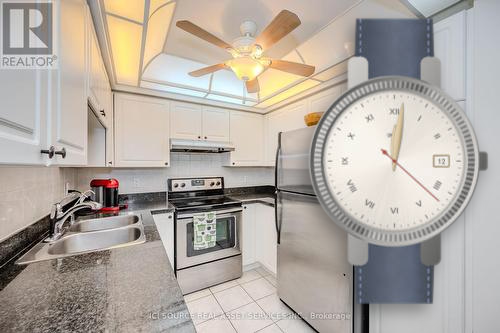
{"hour": 12, "minute": 1, "second": 22}
